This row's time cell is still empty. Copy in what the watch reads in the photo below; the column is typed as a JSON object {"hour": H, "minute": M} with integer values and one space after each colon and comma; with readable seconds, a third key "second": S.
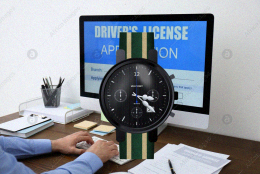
{"hour": 3, "minute": 22}
